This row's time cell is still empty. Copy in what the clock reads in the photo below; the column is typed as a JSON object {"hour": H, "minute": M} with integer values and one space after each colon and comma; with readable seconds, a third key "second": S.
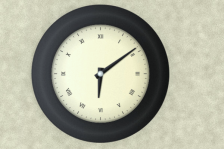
{"hour": 6, "minute": 9}
